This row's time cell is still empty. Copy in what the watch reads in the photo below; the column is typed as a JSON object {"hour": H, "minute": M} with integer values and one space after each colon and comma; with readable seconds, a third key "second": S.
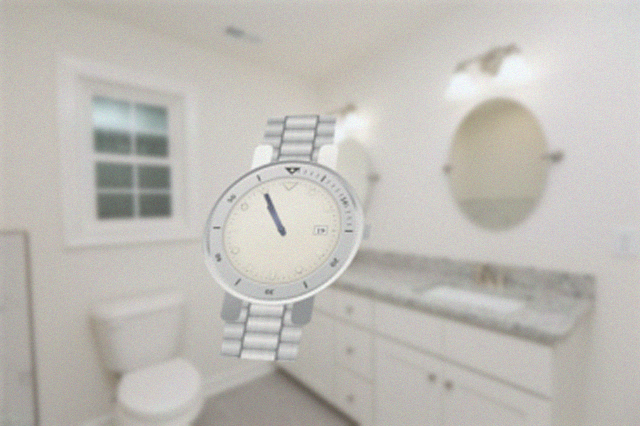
{"hour": 10, "minute": 55}
